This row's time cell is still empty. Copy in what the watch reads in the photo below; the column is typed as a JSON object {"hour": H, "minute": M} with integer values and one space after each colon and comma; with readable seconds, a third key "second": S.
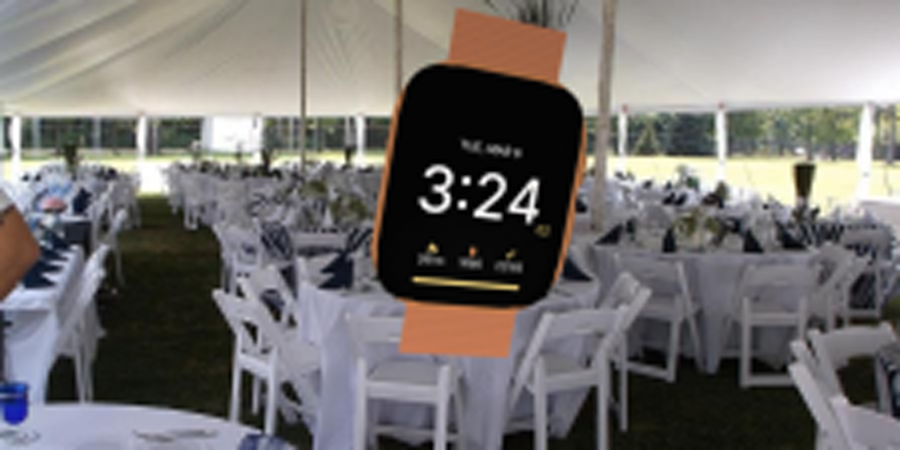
{"hour": 3, "minute": 24}
